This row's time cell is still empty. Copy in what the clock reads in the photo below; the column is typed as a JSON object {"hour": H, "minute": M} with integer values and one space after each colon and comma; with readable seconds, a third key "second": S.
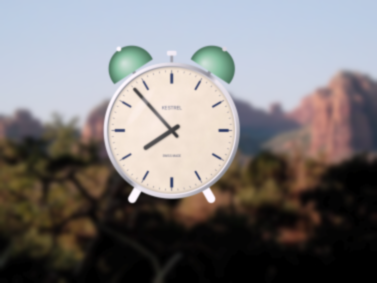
{"hour": 7, "minute": 53}
